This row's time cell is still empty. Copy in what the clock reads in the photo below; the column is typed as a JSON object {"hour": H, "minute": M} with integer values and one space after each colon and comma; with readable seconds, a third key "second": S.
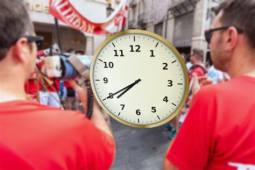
{"hour": 7, "minute": 40}
